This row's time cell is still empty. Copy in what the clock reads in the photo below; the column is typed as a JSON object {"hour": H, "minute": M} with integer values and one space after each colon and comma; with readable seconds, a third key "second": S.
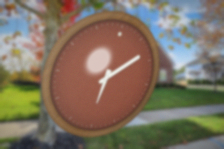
{"hour": 6, "minute": 8}
